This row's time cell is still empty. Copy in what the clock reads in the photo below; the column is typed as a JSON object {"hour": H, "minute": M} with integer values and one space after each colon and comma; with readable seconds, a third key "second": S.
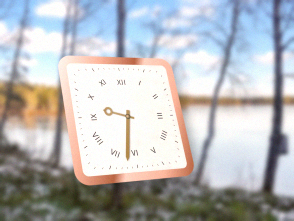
{"hour": 9, "minute": 32}
